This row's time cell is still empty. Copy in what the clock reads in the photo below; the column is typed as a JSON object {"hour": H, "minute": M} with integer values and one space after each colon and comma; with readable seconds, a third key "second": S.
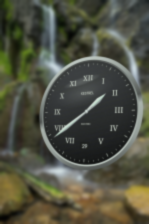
{"hour": 1, "minute": 39}
